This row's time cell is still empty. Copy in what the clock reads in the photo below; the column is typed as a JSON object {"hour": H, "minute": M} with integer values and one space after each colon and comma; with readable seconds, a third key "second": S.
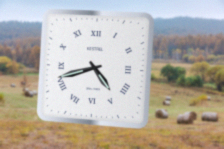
{"hour": 4, "minute": 42}
